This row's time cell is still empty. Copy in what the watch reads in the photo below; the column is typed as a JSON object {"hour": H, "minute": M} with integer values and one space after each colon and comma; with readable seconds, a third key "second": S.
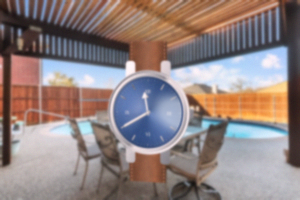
{"hour": 11, "minute": 40}
